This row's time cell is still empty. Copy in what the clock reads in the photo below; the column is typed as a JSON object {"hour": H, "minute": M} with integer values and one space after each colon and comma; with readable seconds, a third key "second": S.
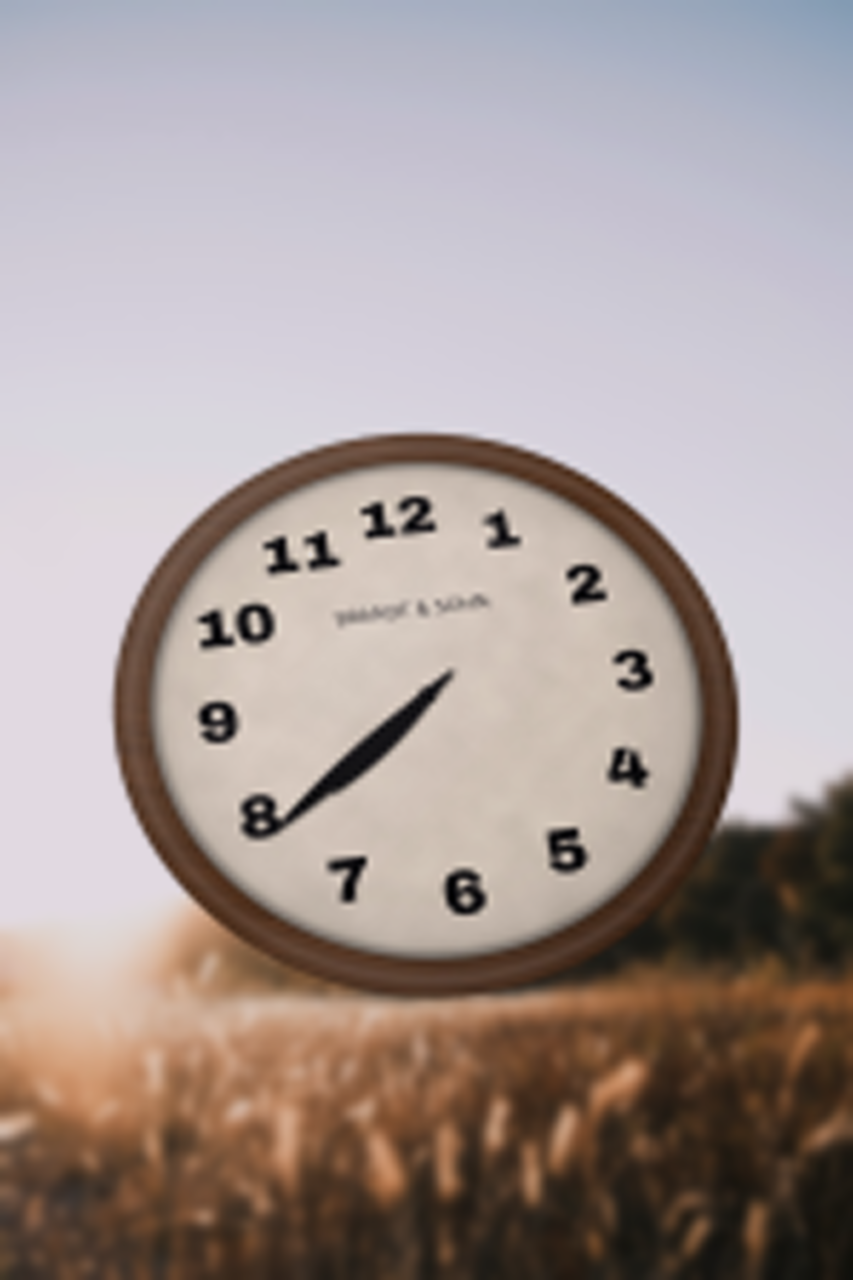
{"hour": 7, "minute": 39}
